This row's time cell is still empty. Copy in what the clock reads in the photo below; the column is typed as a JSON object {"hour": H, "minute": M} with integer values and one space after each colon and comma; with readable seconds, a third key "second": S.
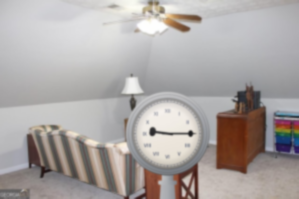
{"hour": 9, "minute": 15}
